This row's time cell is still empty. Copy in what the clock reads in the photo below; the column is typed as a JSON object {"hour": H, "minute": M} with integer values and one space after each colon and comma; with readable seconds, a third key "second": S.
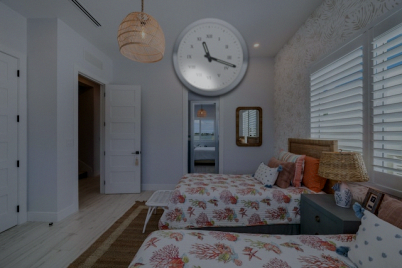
{"hour": 11, "minute": 18}
